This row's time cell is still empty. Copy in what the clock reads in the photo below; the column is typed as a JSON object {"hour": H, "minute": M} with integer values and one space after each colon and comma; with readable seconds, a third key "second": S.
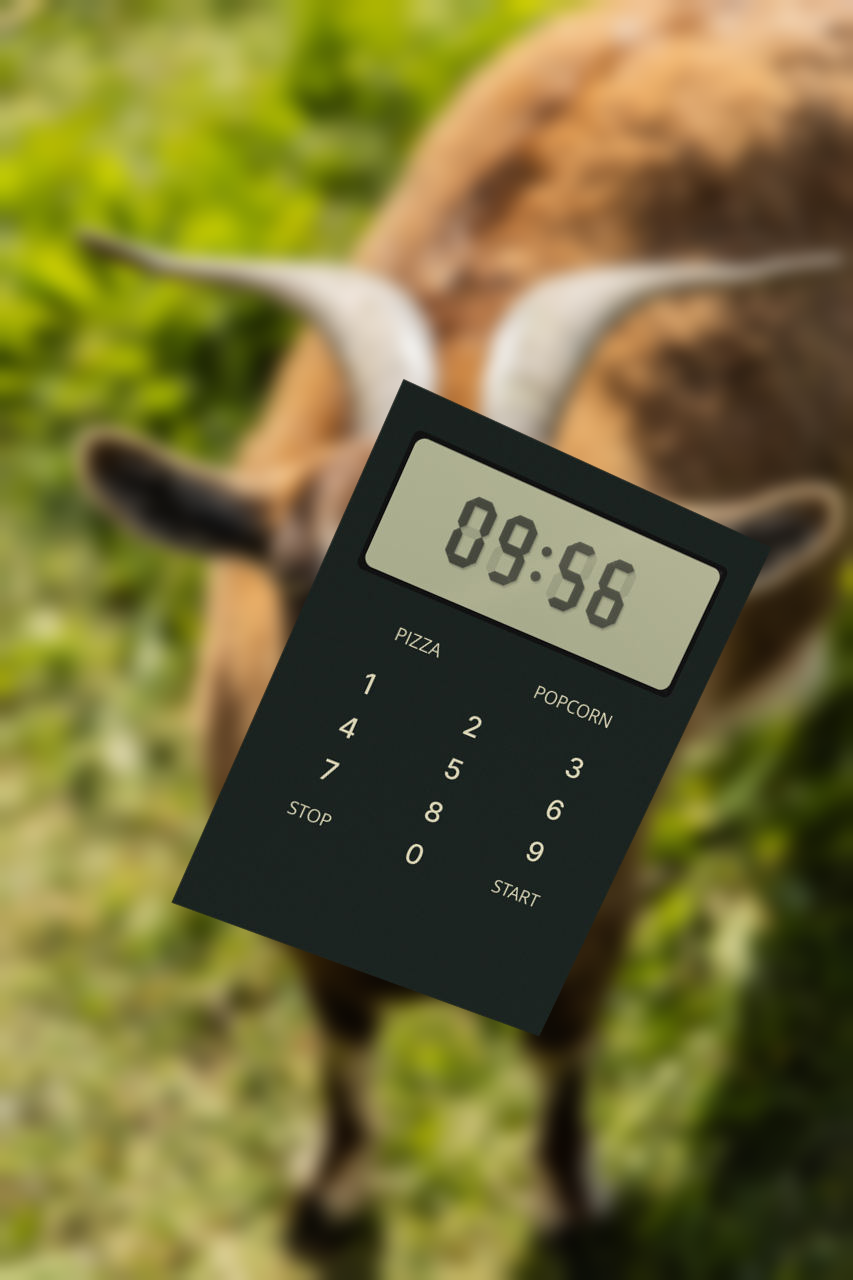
{"hour": 9, "minute": 56}
